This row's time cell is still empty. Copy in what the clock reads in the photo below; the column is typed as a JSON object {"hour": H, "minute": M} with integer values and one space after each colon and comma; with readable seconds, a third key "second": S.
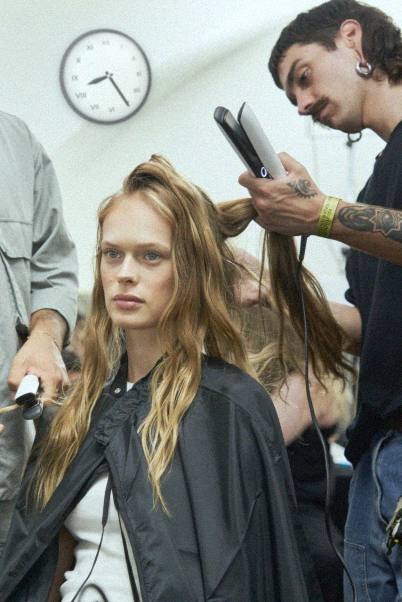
{"hour": 8, "minute": 25}
